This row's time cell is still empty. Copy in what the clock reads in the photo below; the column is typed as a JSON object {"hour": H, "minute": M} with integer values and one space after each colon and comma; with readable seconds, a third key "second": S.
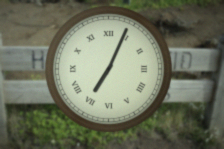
{"hour": 7, "minute": 4}
